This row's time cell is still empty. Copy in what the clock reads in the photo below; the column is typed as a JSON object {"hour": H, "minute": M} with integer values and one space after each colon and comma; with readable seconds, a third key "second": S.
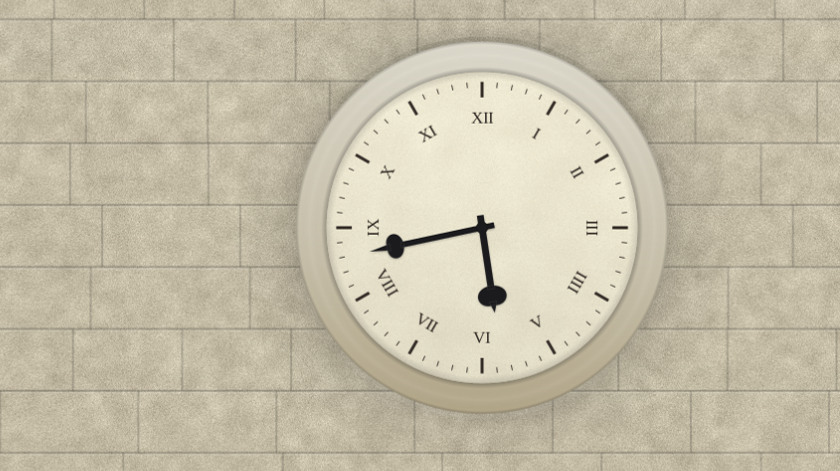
{"hour": 5, "minute": 43}
